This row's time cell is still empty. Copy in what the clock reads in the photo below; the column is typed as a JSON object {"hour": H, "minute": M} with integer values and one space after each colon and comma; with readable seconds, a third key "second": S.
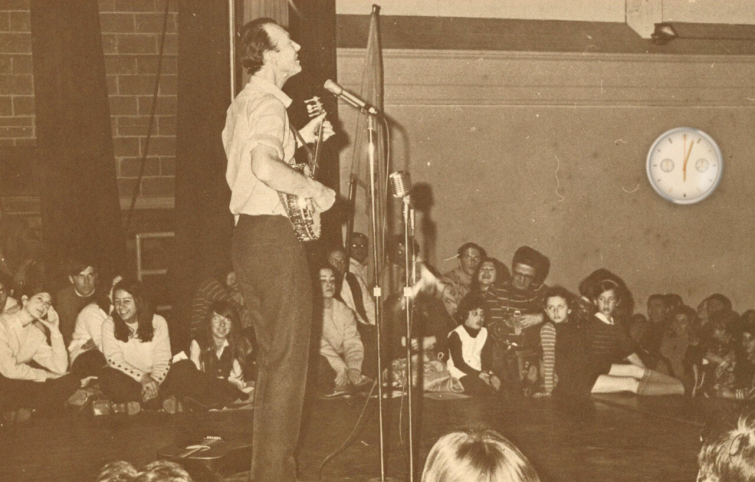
{"hour": 6, "minute": 3}
